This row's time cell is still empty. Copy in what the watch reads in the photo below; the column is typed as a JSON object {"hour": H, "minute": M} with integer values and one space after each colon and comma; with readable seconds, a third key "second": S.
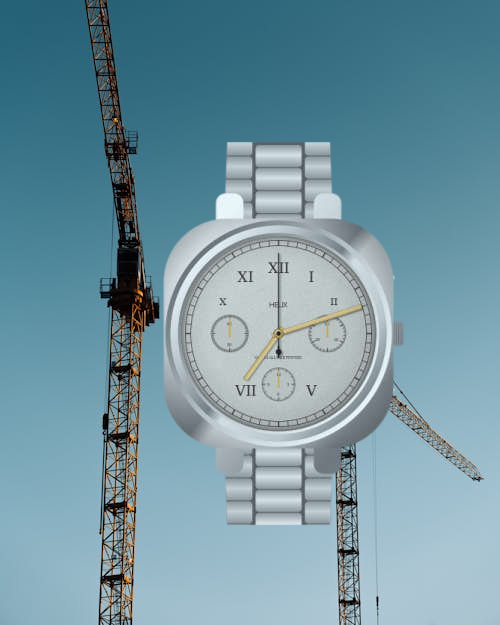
{"hour": 7, "minute": 12}
